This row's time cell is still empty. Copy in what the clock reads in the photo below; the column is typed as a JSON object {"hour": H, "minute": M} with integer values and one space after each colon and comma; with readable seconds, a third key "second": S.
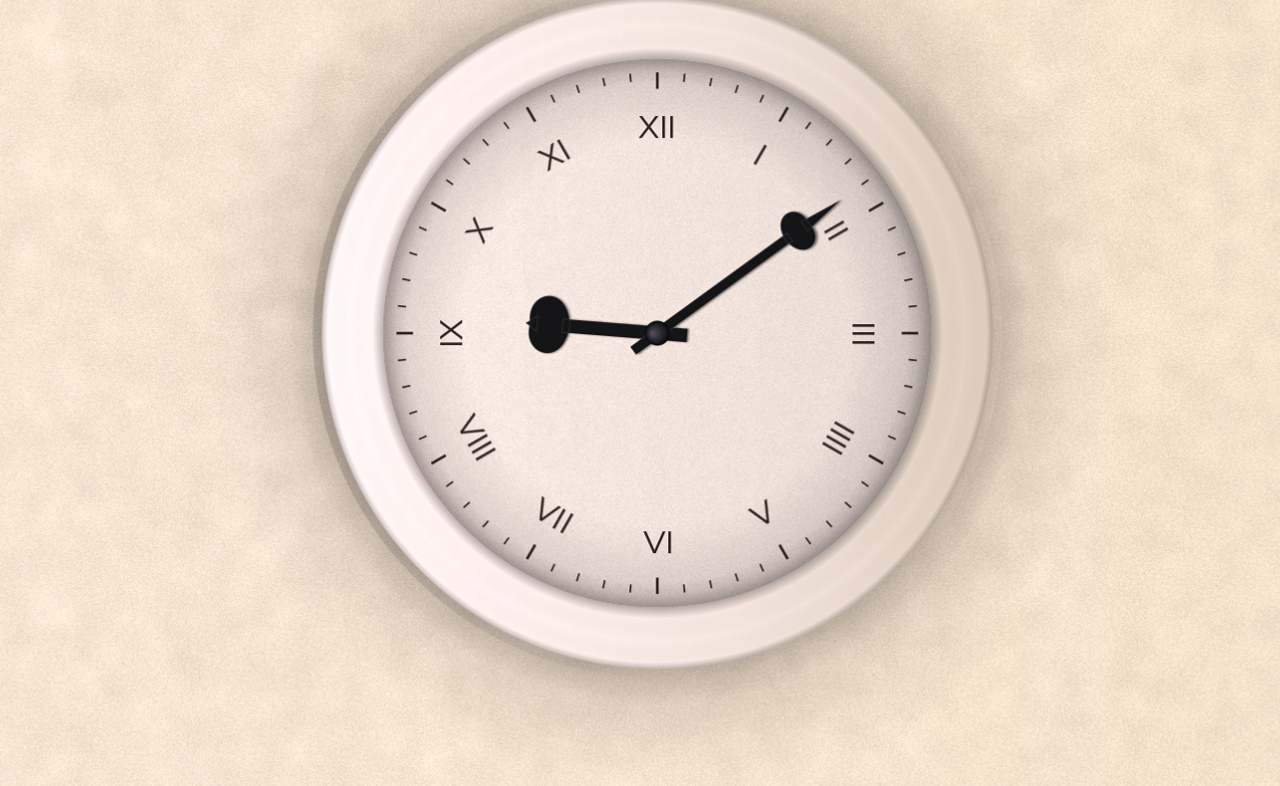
{"hour": 9, "minute": 9}
